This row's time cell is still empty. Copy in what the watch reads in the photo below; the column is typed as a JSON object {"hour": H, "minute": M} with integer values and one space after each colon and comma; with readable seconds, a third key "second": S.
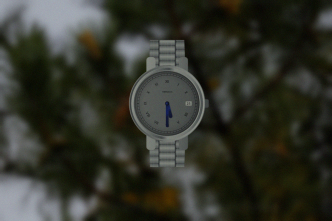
{"hour": 5, "minute": 30}
